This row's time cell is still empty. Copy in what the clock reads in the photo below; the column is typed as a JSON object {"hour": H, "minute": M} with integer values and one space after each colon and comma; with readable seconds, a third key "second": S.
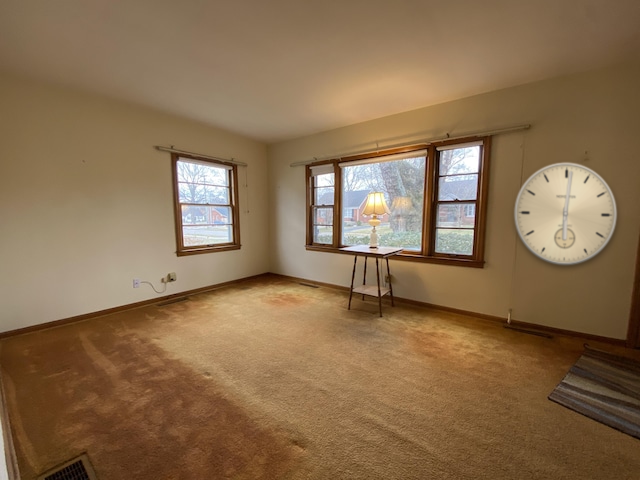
{"hour": 6, "minute": 1}
